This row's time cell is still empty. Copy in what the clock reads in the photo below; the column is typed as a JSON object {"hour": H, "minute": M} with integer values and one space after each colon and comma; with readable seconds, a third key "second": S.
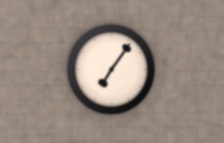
{"hour": 7, "minute": 6}
